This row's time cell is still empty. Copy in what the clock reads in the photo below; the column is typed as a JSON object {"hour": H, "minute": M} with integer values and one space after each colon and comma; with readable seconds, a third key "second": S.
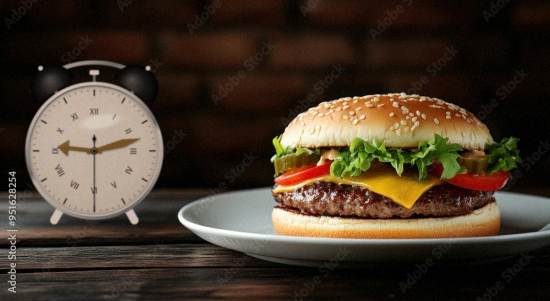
{"hour": 9, "minute": 12, "second": 30}
